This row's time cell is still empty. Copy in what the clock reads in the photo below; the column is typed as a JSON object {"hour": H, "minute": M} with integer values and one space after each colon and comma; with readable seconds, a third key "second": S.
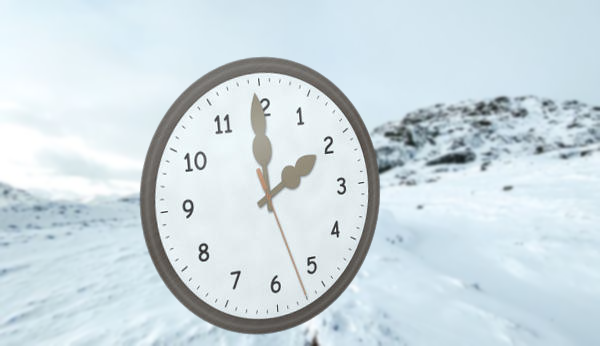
{"hour": 1, "minute": 59, "second": 27}
